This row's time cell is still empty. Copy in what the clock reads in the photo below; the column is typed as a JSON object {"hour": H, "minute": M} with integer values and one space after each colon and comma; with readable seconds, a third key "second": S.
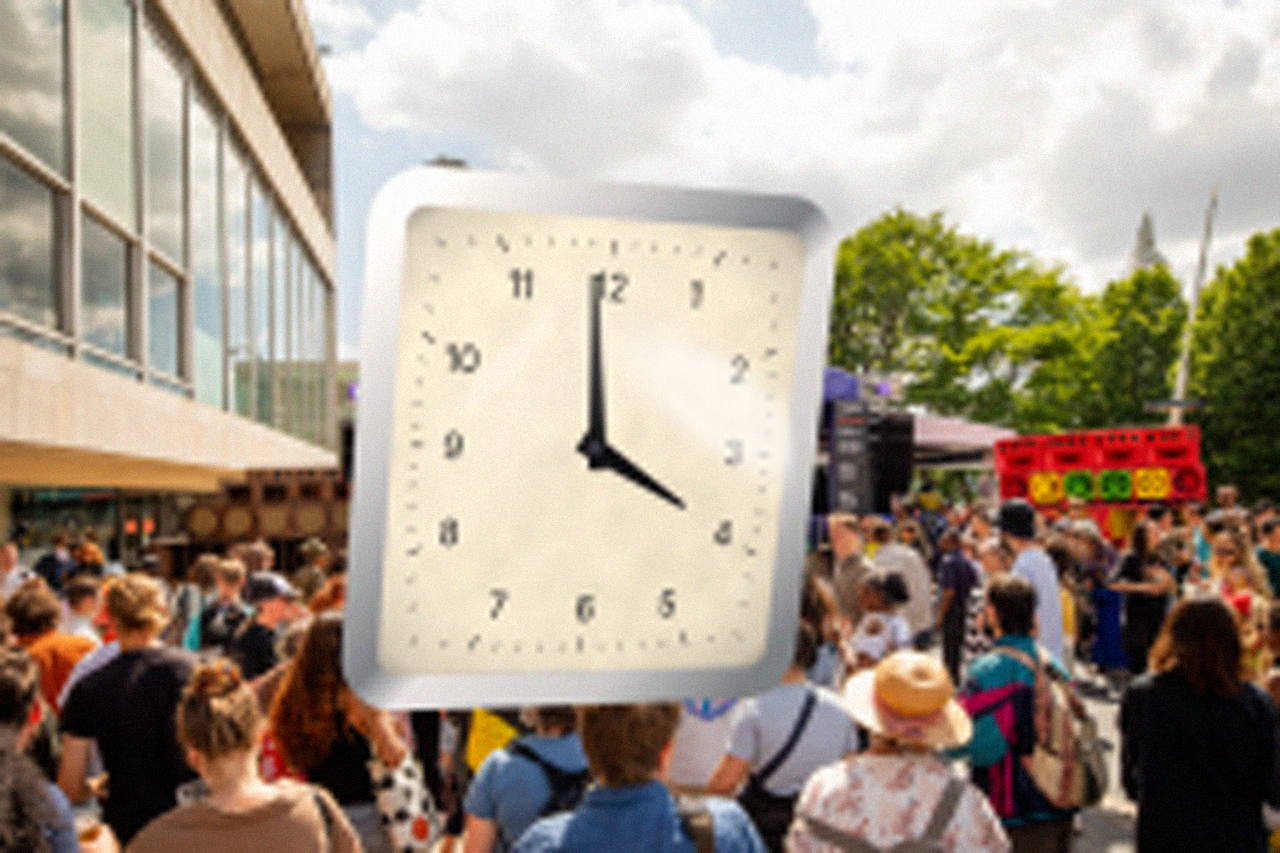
{"hour": 3, "minute": 59}
